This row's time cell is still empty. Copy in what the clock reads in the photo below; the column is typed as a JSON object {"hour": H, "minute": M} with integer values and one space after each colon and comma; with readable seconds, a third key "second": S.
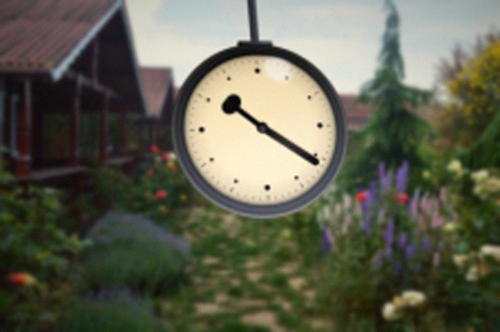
{"hour": 10, "minute": 21}
